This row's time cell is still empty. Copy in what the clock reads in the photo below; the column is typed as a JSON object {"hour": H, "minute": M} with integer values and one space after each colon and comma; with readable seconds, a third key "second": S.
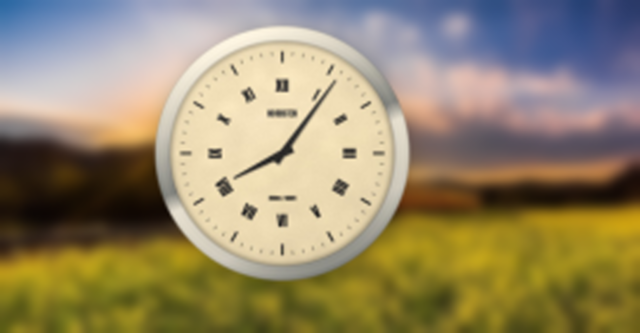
{"hour": 8, "minute": 6}
